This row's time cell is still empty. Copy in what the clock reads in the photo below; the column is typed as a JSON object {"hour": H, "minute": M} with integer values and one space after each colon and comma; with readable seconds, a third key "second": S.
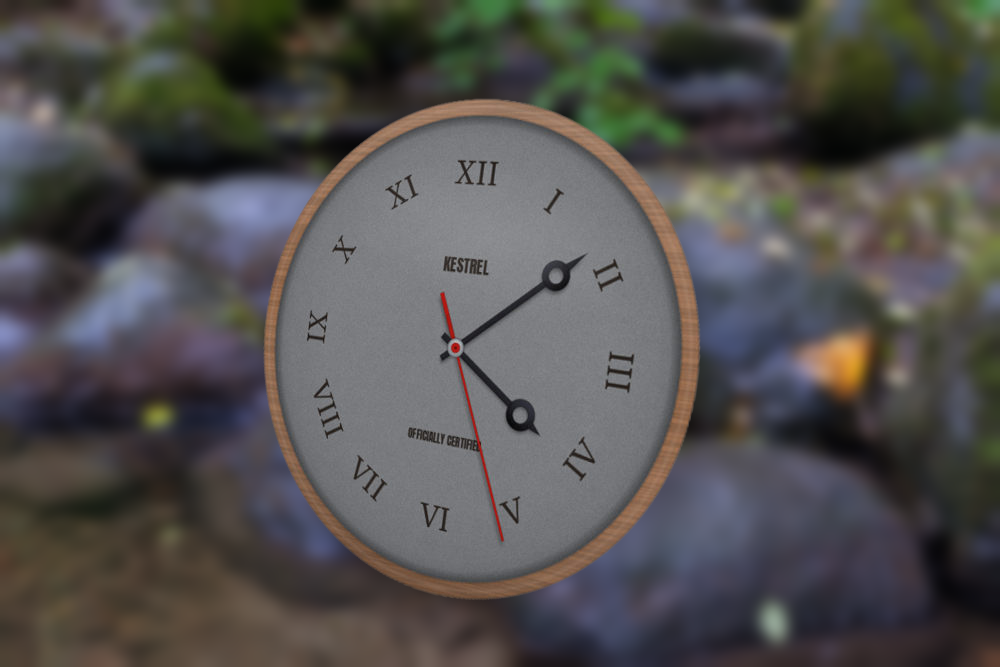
{"hour": 4, "minute": 8, "second": 26}
